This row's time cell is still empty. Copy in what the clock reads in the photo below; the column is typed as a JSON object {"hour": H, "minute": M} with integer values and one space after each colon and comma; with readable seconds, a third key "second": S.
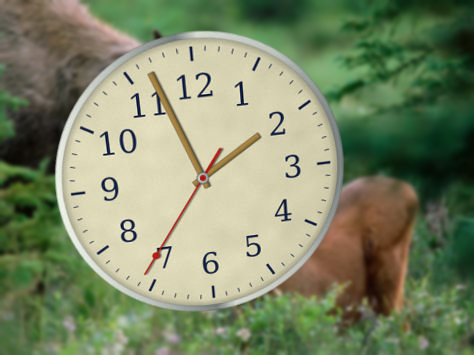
{"hour": 1, "minute": 56, "second": 36}
